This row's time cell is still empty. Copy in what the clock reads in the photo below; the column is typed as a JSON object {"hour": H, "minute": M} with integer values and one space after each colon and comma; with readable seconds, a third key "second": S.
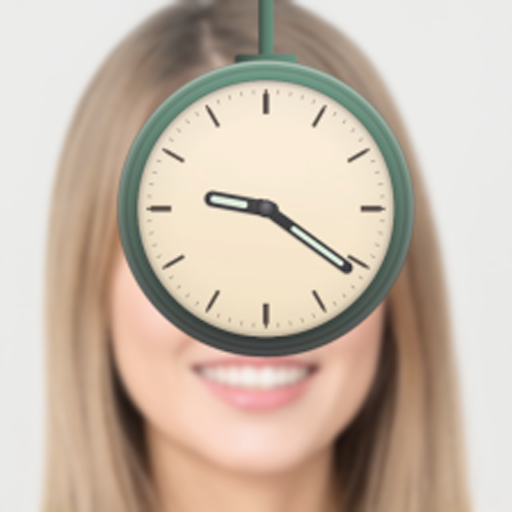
{"hour": 9, "minute": 21}
